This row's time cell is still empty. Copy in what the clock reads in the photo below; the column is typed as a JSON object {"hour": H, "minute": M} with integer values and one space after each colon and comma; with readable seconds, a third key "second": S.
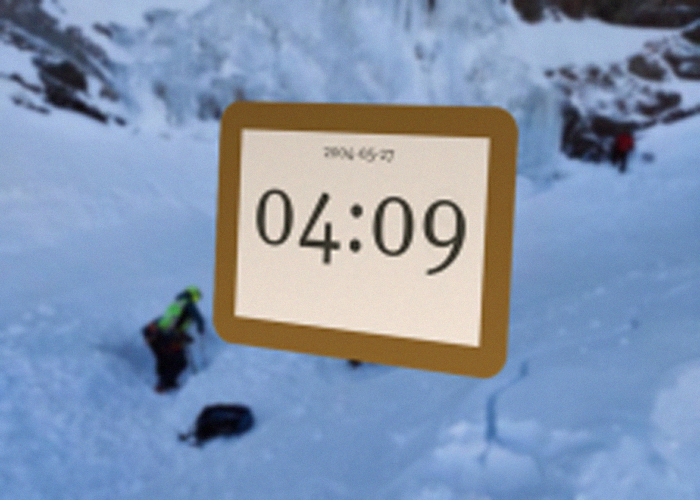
{"hour": 4, "minute": 9}
